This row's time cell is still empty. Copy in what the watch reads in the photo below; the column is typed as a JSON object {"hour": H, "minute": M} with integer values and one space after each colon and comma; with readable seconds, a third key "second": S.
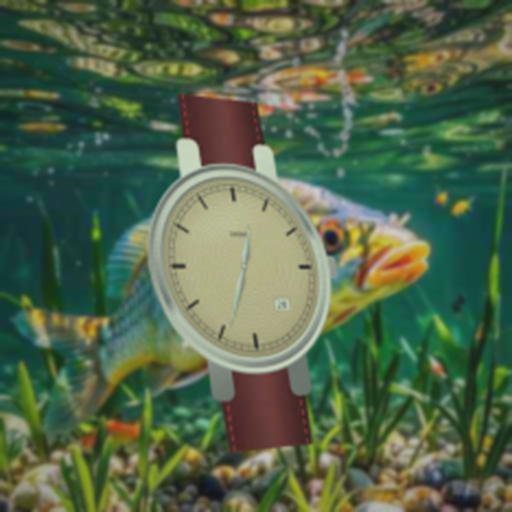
{"hour": 12, "minute": 34}
